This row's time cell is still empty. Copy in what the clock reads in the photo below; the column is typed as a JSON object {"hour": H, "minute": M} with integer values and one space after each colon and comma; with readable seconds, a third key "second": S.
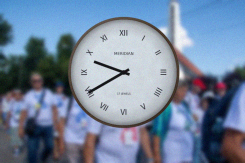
{"hour": 9, "minute": 40}
